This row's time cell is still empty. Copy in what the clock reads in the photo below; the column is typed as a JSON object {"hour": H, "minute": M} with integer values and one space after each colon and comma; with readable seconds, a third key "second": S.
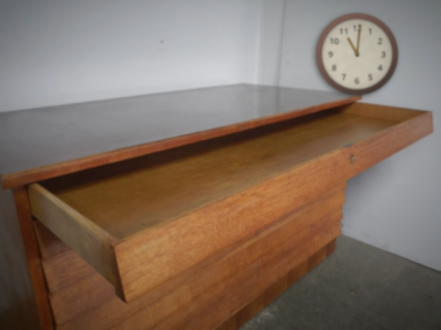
{"hour": 11, "minute": 1}
